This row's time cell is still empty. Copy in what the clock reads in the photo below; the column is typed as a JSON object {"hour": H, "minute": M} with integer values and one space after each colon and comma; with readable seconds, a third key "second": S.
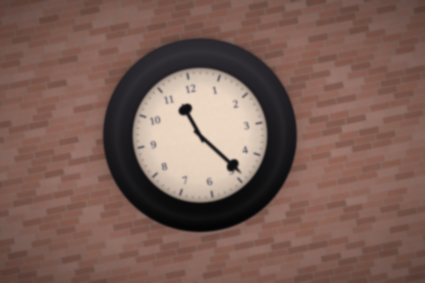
{"hour": 11, "minute": 24}
